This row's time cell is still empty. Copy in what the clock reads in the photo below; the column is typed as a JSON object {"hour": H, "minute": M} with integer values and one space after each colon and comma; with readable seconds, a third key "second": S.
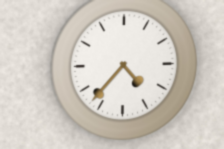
{"hour": 4, "minute": 37}
